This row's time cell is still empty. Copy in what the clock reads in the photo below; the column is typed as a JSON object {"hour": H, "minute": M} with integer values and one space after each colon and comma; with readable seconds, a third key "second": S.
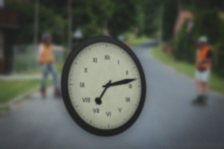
{"hour": 7, "minute": 13}
